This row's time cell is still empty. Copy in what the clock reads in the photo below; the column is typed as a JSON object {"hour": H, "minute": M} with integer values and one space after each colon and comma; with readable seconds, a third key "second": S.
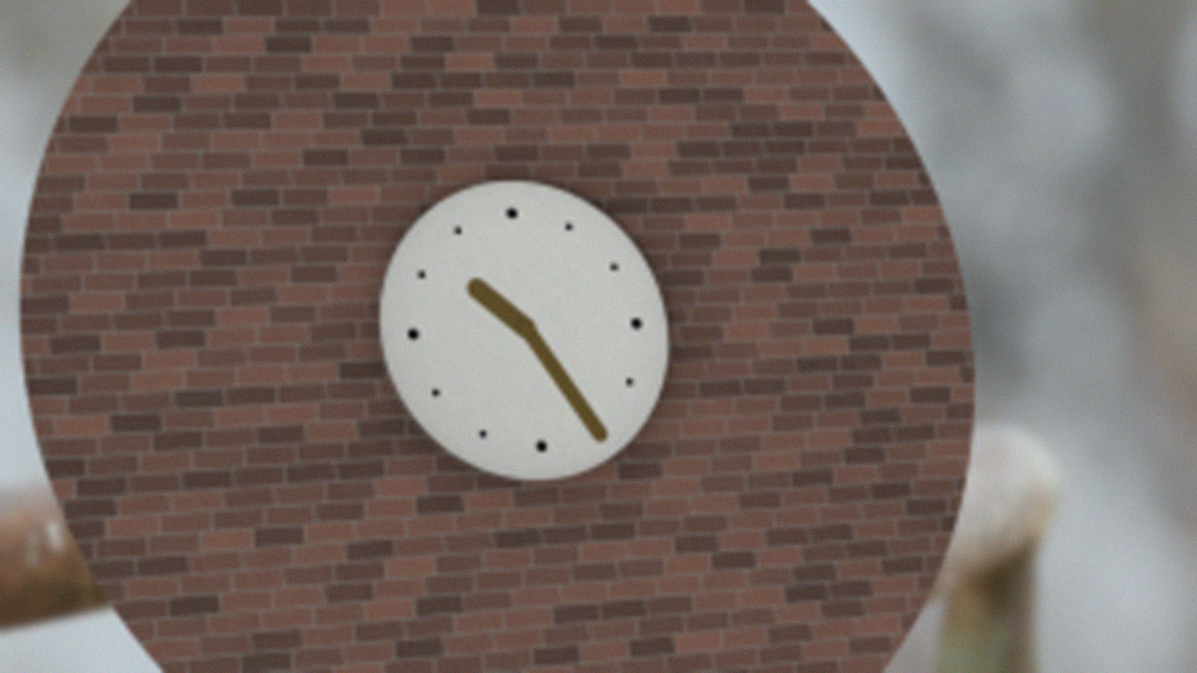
{"hour": 10, "minute": 25}
